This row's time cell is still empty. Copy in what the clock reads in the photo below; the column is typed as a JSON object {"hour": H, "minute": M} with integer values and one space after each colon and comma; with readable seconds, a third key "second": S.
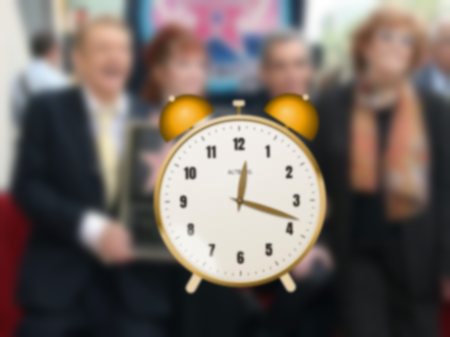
{"hour": 12, "minute": 18}
